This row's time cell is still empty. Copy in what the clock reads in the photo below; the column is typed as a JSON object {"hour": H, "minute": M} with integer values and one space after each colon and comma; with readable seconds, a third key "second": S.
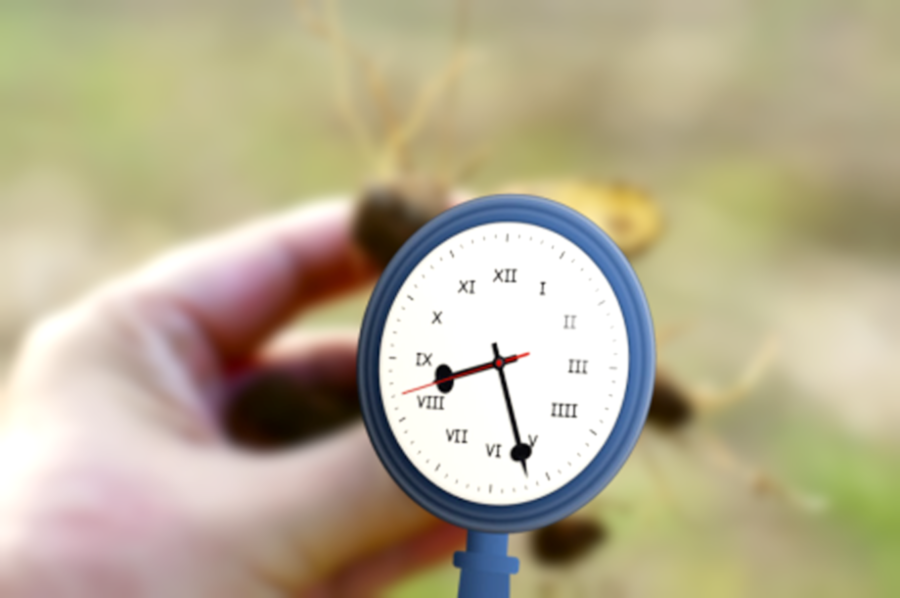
{"hour": 8, "minute": 26, "second": 42}
